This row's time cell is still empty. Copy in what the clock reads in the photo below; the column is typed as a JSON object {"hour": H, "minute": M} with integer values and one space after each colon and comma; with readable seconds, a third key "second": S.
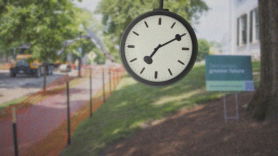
{"hour": 7, "minute": 10}
